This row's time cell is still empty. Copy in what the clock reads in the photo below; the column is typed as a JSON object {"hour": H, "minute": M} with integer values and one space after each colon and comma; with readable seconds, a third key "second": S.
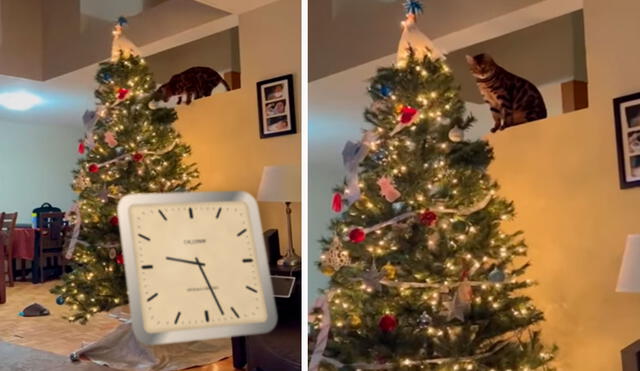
{"hour": 9, "minute": 27}
